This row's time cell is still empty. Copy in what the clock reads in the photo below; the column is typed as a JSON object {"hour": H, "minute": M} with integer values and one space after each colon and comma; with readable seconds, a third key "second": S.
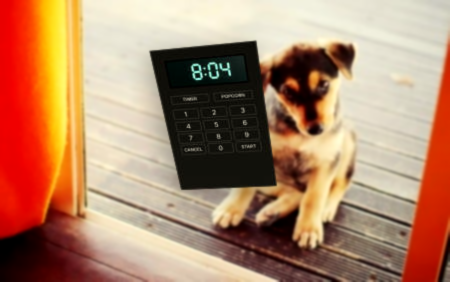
{"hour": 8, "minute": 4}
